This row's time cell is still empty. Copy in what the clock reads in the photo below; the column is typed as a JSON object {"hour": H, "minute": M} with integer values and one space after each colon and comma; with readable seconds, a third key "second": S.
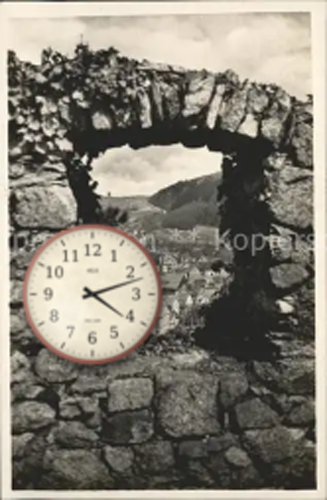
{"hour": 4, "minute": 12}
